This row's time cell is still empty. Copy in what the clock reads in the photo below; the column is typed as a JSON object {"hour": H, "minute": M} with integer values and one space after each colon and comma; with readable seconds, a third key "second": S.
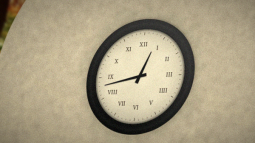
{"hour": 12, "minute": 43}
